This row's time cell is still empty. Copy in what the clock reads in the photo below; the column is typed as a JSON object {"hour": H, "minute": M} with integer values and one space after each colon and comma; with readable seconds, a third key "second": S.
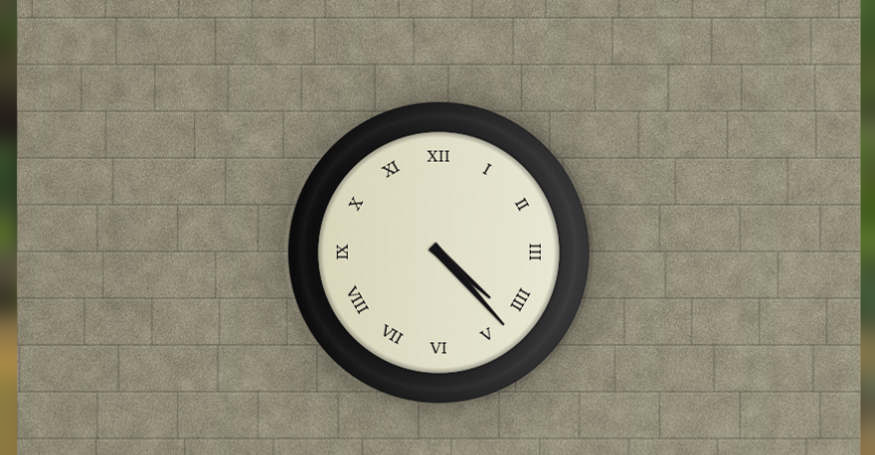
{"hour": 4, "minute": 23}
